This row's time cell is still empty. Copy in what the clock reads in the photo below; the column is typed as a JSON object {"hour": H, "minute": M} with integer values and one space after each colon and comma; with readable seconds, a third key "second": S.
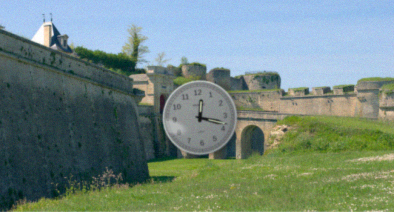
{"hour": 12, "minute": 18}
